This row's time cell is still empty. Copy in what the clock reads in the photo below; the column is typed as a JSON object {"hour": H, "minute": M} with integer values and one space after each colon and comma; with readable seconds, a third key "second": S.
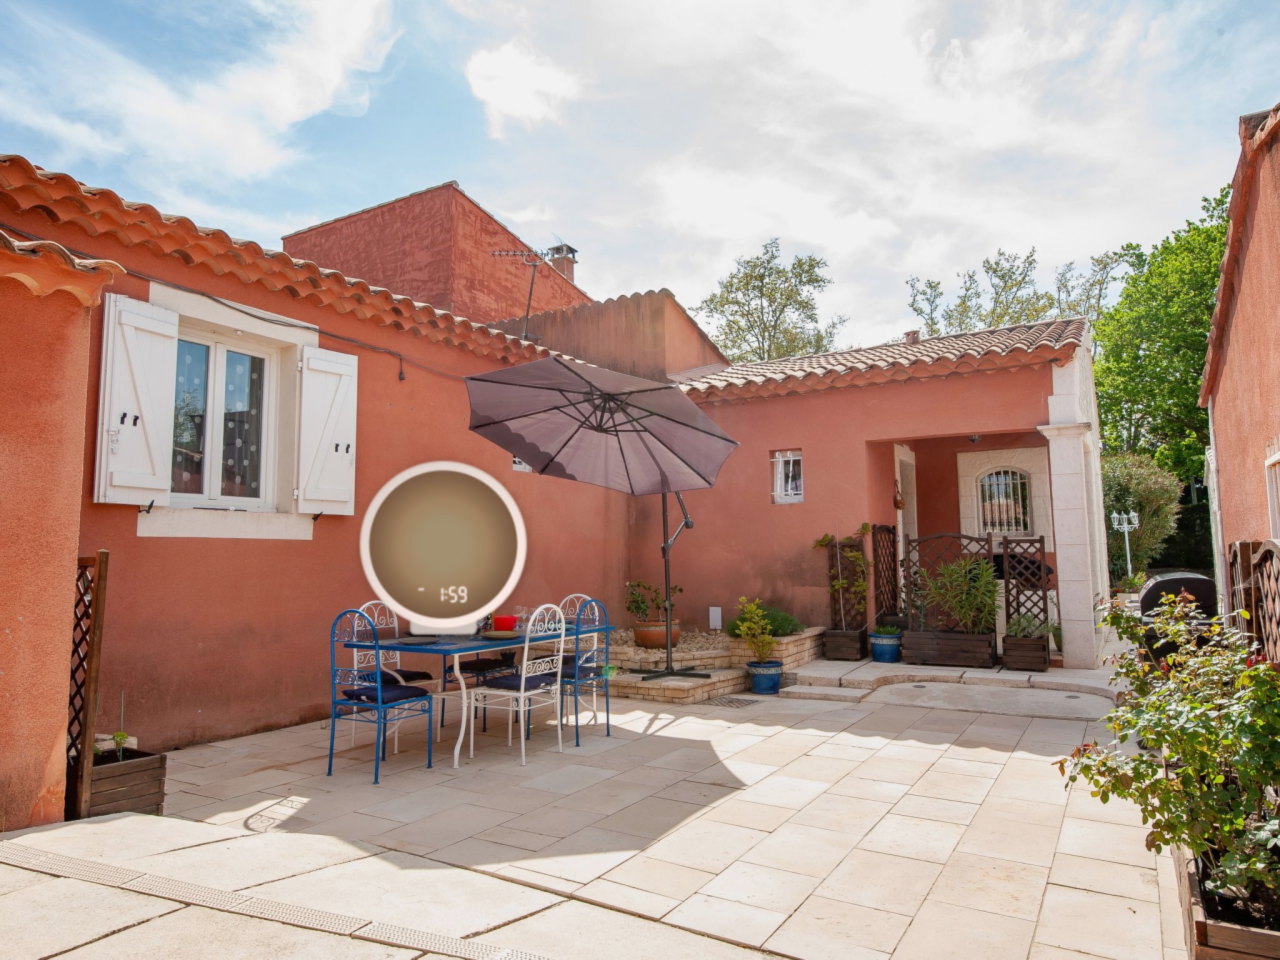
{"hour": 1, "minute": 59}
